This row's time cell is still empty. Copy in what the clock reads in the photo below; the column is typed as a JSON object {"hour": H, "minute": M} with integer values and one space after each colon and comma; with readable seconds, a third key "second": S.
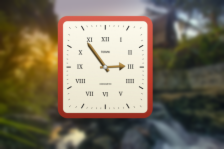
{"hour": 2, "minute": 54}
